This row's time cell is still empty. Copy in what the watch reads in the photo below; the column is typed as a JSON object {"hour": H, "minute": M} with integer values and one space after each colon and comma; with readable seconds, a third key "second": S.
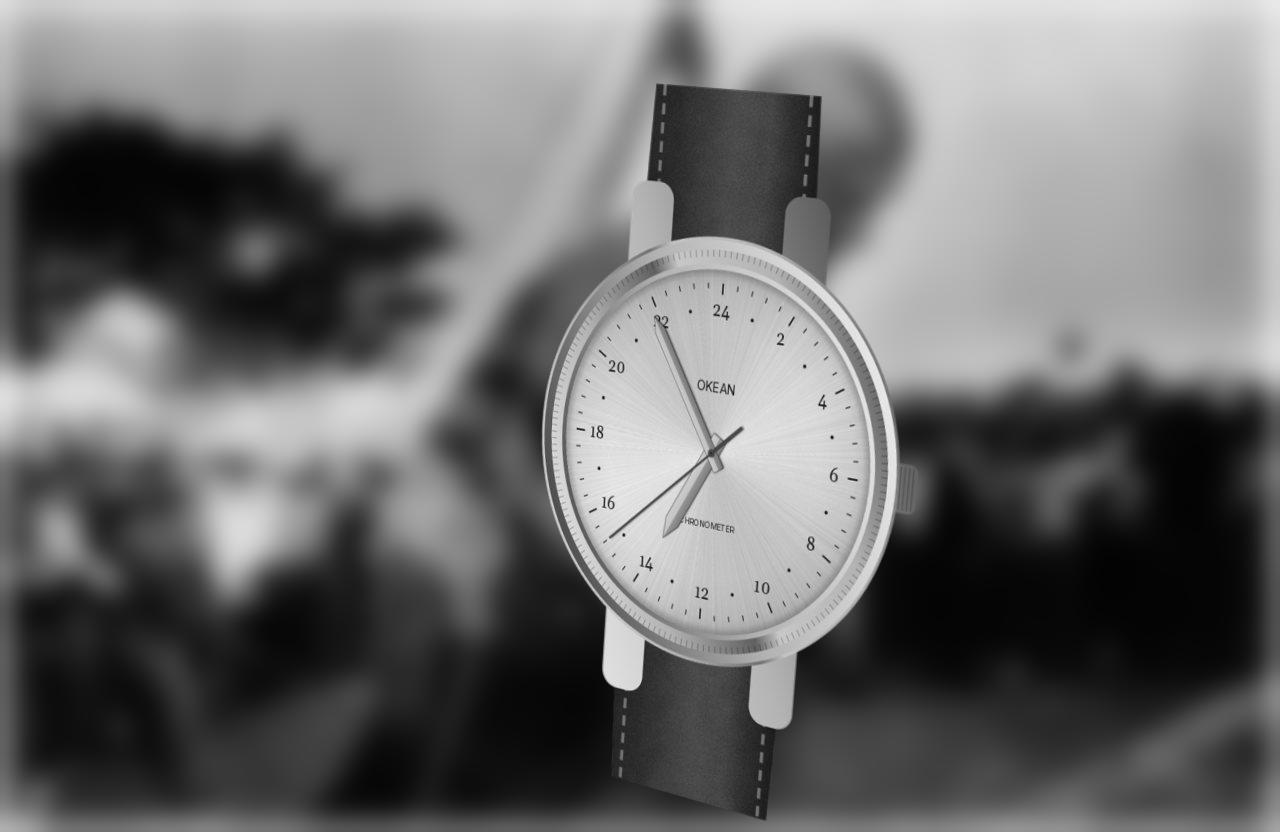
{"hour": 13, "minute": 54, "second": 38}
